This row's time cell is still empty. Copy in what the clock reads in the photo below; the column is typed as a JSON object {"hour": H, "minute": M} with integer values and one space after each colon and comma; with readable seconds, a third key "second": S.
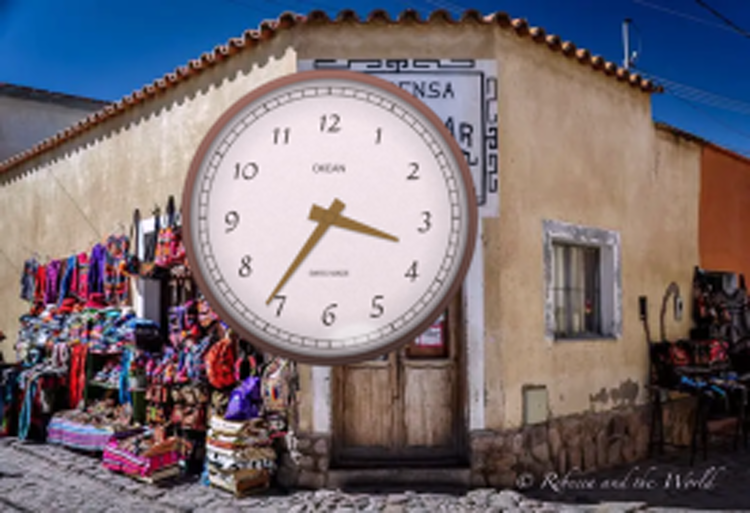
{"hour": 3, "minute": 36}
